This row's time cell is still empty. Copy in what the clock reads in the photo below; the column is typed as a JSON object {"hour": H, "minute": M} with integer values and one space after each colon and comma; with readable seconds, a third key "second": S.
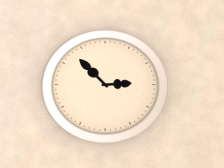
{"hour": 2, "minute": 53}
